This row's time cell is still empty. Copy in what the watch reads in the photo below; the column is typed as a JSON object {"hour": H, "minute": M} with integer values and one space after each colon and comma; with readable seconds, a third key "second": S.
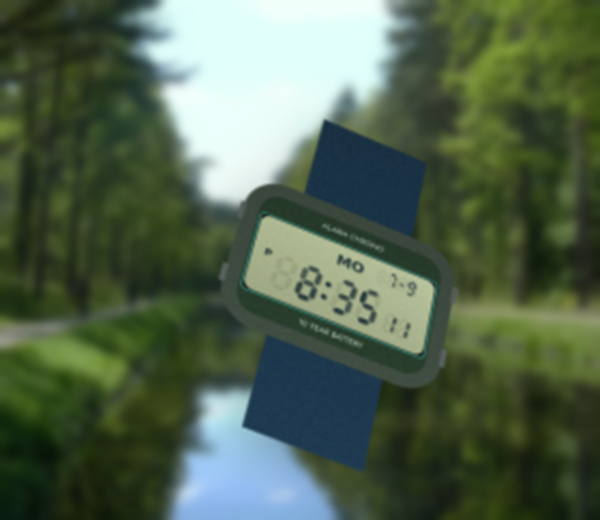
{"hour": 8, "minute": 35, "second": 11}
